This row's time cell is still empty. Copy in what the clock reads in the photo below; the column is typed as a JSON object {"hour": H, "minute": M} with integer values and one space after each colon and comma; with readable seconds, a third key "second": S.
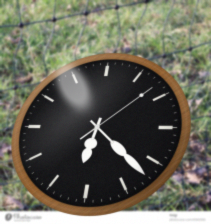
{"hour": 6, "minute": 22, "second": 8}
